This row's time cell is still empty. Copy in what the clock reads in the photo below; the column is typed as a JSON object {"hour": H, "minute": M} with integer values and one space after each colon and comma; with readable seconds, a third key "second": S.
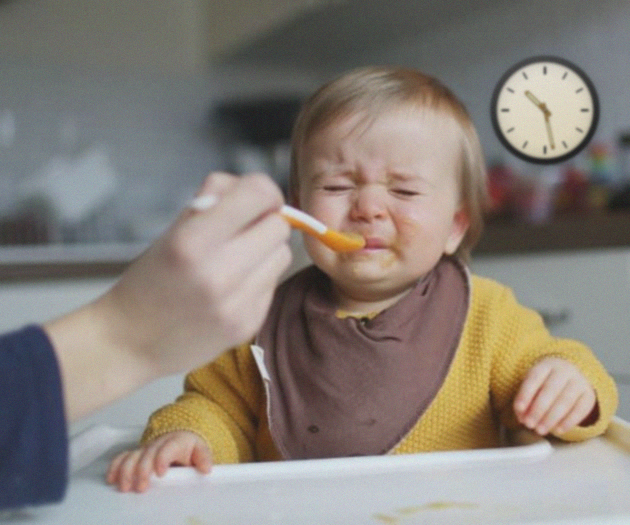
{"hour": 10, "minute": 28}
